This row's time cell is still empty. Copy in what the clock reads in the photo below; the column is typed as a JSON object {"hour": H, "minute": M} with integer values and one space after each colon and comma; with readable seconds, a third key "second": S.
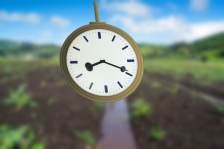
{"hour": 8, "minute": 19}
